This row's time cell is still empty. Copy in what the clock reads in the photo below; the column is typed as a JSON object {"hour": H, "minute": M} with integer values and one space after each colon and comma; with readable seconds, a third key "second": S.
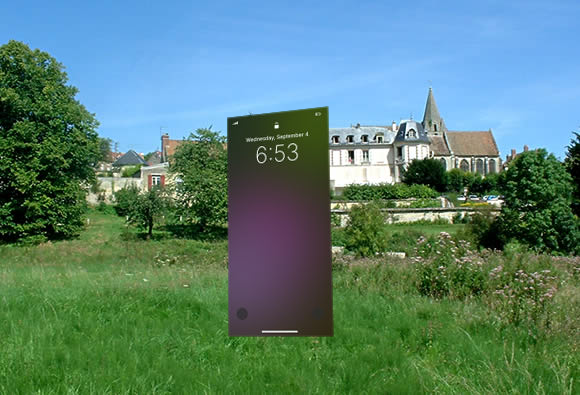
{"hour": 6, "minute": 53}
